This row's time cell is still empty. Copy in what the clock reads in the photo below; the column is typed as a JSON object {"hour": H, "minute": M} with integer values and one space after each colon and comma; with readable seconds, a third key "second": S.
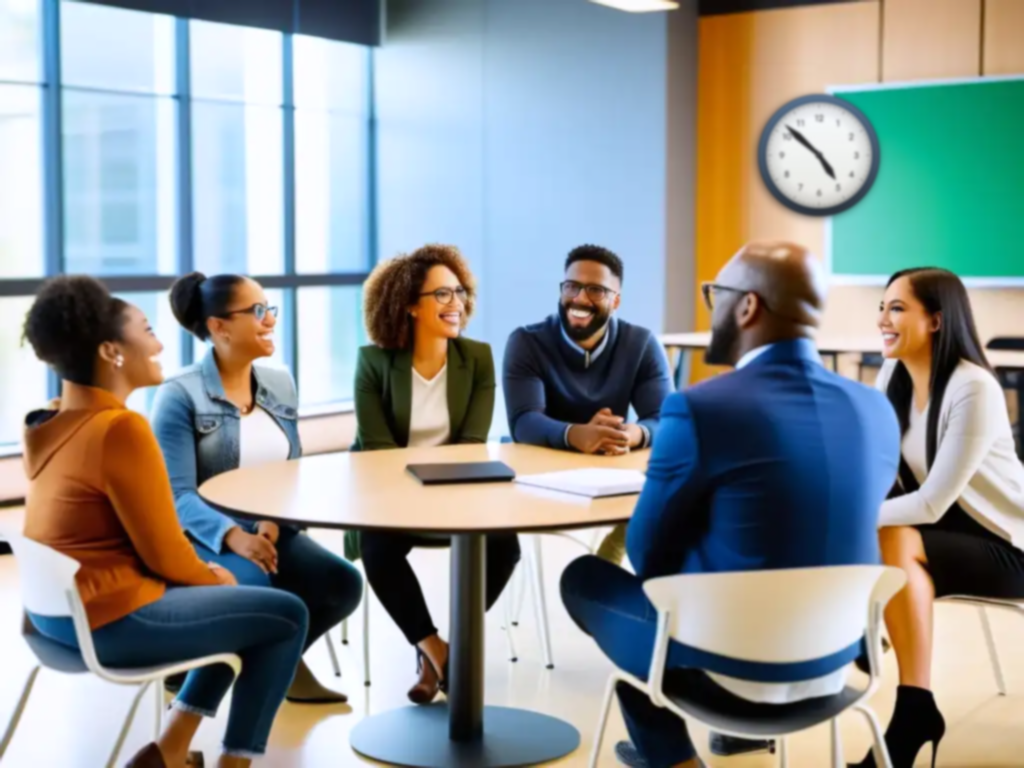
{"hour": 4, "minute": 52}
